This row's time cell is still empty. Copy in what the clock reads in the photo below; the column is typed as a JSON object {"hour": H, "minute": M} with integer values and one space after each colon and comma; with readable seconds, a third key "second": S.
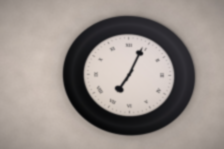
{"hour": 7, "minute": 4}
